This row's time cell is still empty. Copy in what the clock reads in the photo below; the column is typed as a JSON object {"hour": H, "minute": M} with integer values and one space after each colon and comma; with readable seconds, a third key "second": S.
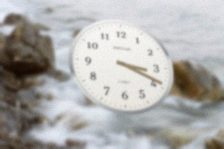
{"hour": 3, "minute": 19}
